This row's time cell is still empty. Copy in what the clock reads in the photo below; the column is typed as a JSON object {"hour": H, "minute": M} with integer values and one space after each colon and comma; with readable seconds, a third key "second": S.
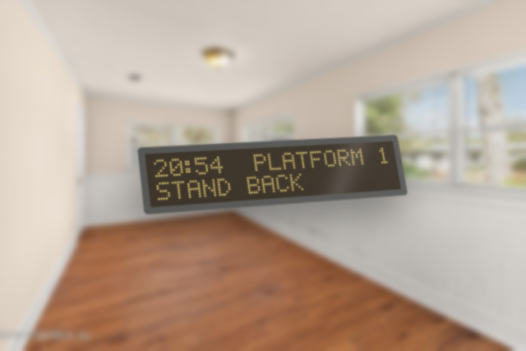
{"hour": 20, "minute": 54}
